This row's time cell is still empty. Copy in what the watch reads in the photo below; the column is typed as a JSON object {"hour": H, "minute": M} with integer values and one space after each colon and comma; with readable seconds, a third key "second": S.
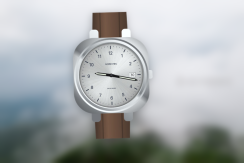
{"hour": 9, "minute": 17}
